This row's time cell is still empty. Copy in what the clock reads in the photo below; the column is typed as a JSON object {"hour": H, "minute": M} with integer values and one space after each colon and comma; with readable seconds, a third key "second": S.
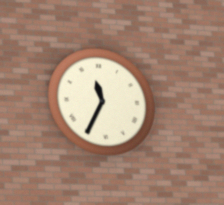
{"hour": 11, "minute": 35}
